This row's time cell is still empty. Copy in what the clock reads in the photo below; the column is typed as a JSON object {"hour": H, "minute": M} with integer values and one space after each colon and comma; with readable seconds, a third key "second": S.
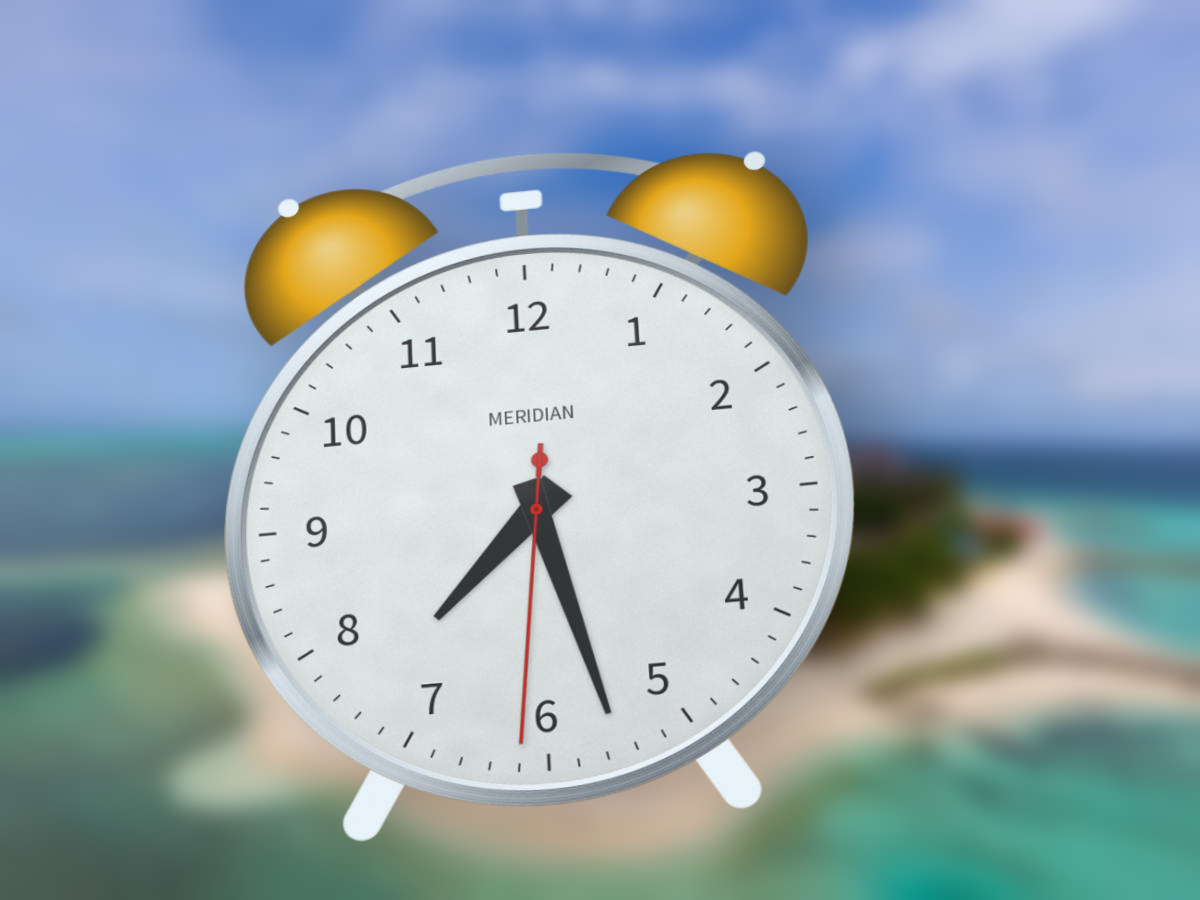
{"hour": 7, "minute": 27, "second": 31}
